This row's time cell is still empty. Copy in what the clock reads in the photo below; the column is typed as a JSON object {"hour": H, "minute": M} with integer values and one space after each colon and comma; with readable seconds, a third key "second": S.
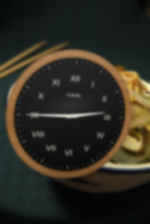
{"hour": 2, "minute": 45}
